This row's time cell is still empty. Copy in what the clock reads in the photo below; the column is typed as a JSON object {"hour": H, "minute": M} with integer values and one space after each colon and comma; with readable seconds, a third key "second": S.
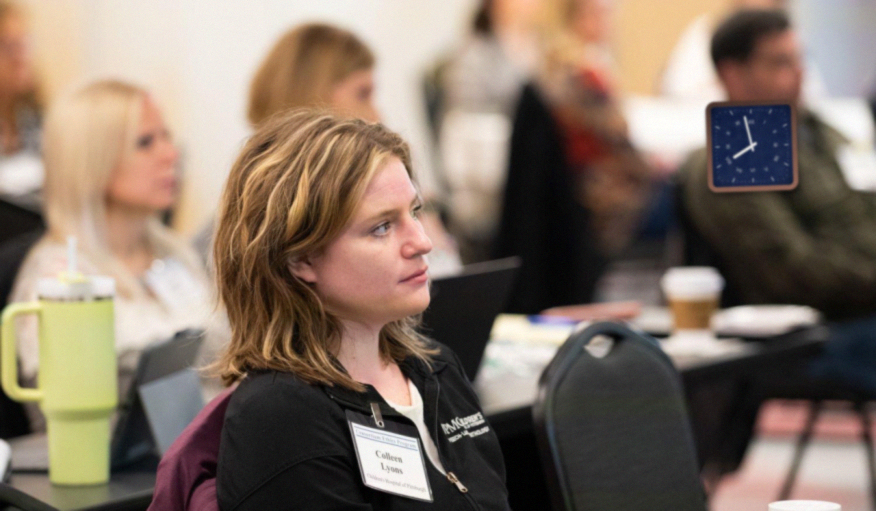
{"hour": 7, "minute": 58}
